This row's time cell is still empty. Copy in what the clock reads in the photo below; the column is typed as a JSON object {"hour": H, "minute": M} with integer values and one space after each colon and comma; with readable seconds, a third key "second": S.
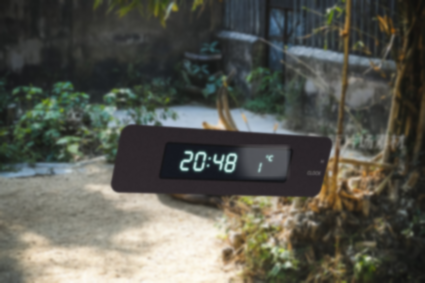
{"hour": 20, "minute": 48}
